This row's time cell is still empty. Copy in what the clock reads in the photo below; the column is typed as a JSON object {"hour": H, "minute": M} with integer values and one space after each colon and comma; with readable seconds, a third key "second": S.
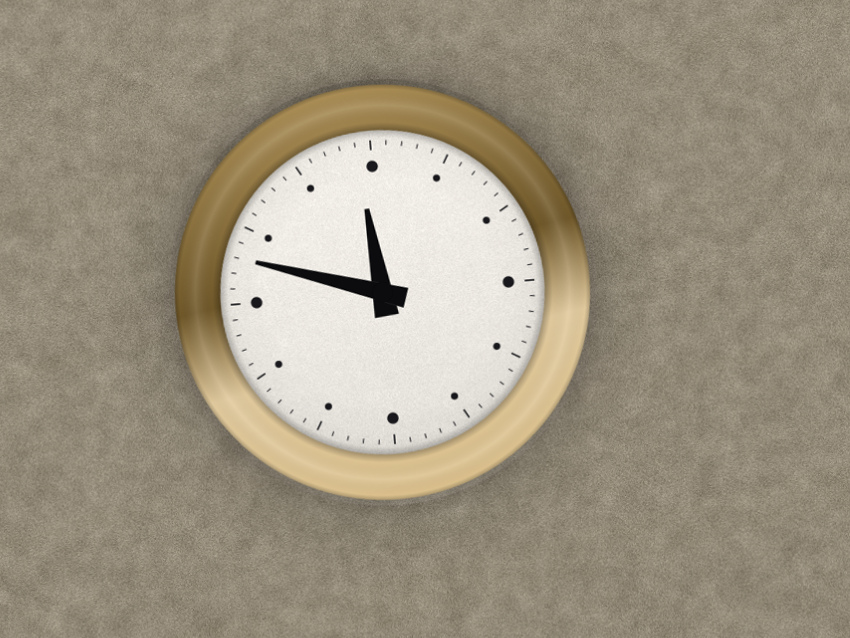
{"hour": 11, "minute": 48}
